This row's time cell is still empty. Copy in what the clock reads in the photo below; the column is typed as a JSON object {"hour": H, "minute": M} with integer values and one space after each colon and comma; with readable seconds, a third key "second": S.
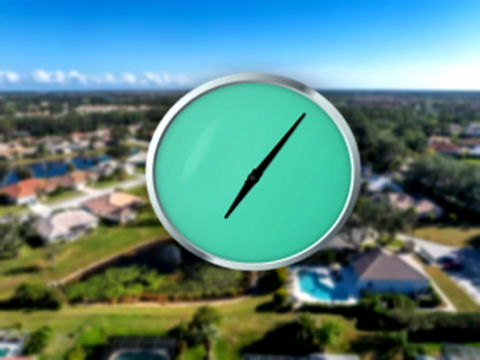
{"hour": 7, "minute": 6}
